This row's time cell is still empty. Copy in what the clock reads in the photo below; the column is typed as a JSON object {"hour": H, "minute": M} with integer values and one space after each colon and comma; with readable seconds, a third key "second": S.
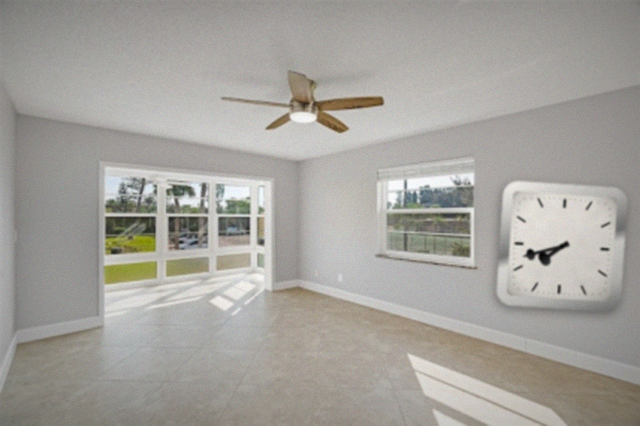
{"hour": 7, "minute": 42}
